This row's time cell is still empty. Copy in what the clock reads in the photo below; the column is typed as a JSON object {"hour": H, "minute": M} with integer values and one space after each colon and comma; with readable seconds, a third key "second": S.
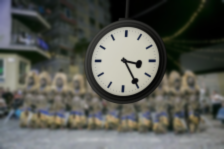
{"hour": 3, "minute": 25}
